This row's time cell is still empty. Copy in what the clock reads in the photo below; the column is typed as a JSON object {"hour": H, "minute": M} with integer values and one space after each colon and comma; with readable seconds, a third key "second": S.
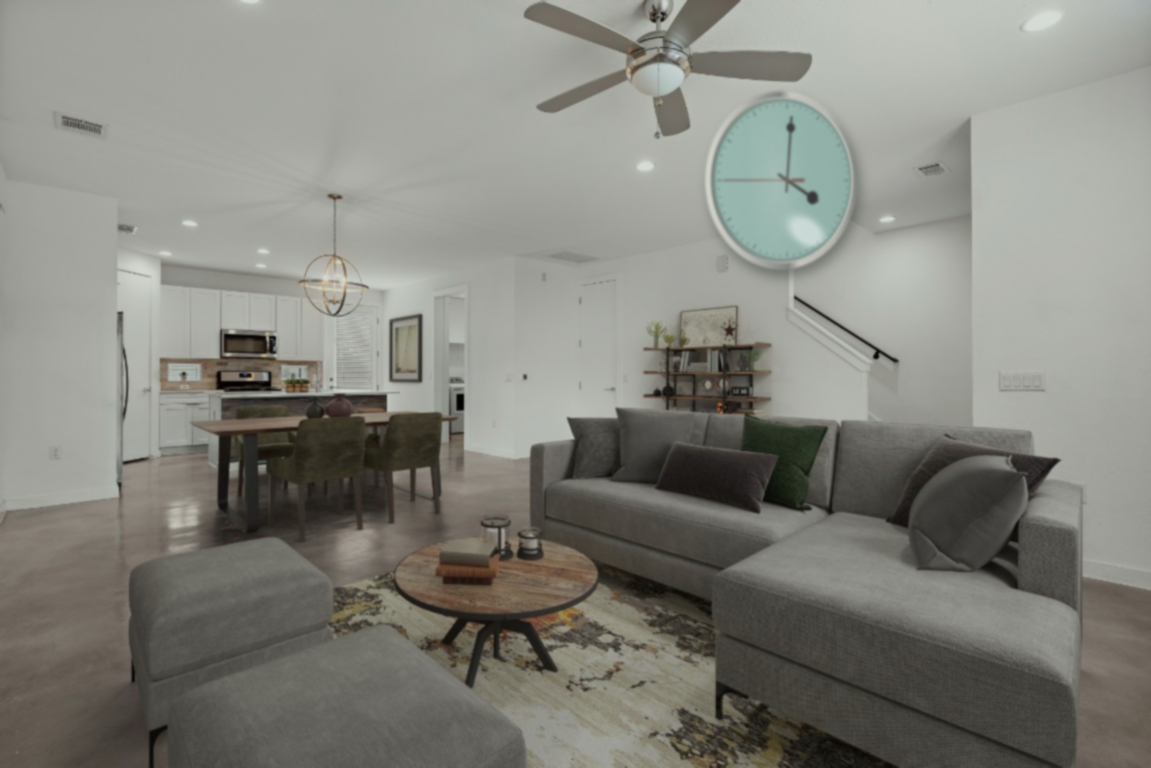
{"hour": 4, "minute": 0, "second": 45}
